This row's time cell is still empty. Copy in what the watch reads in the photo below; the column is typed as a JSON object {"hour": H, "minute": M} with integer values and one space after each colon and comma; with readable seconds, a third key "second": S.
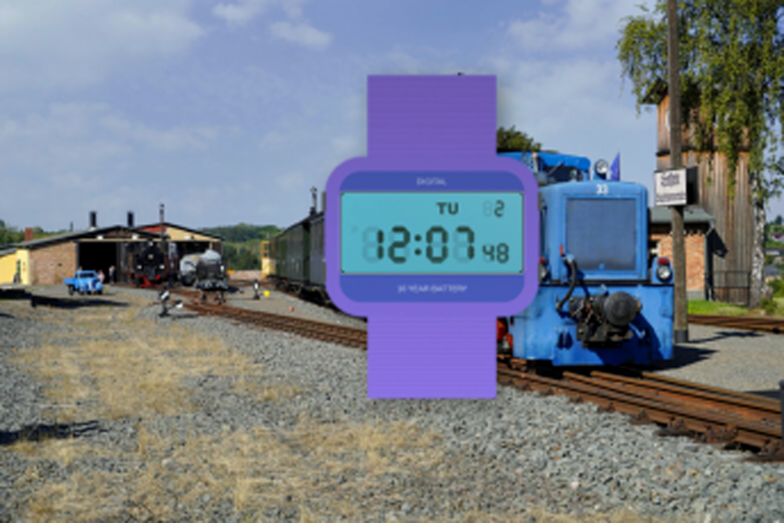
{"hour": 12, "minute": 7, "second": 48}
